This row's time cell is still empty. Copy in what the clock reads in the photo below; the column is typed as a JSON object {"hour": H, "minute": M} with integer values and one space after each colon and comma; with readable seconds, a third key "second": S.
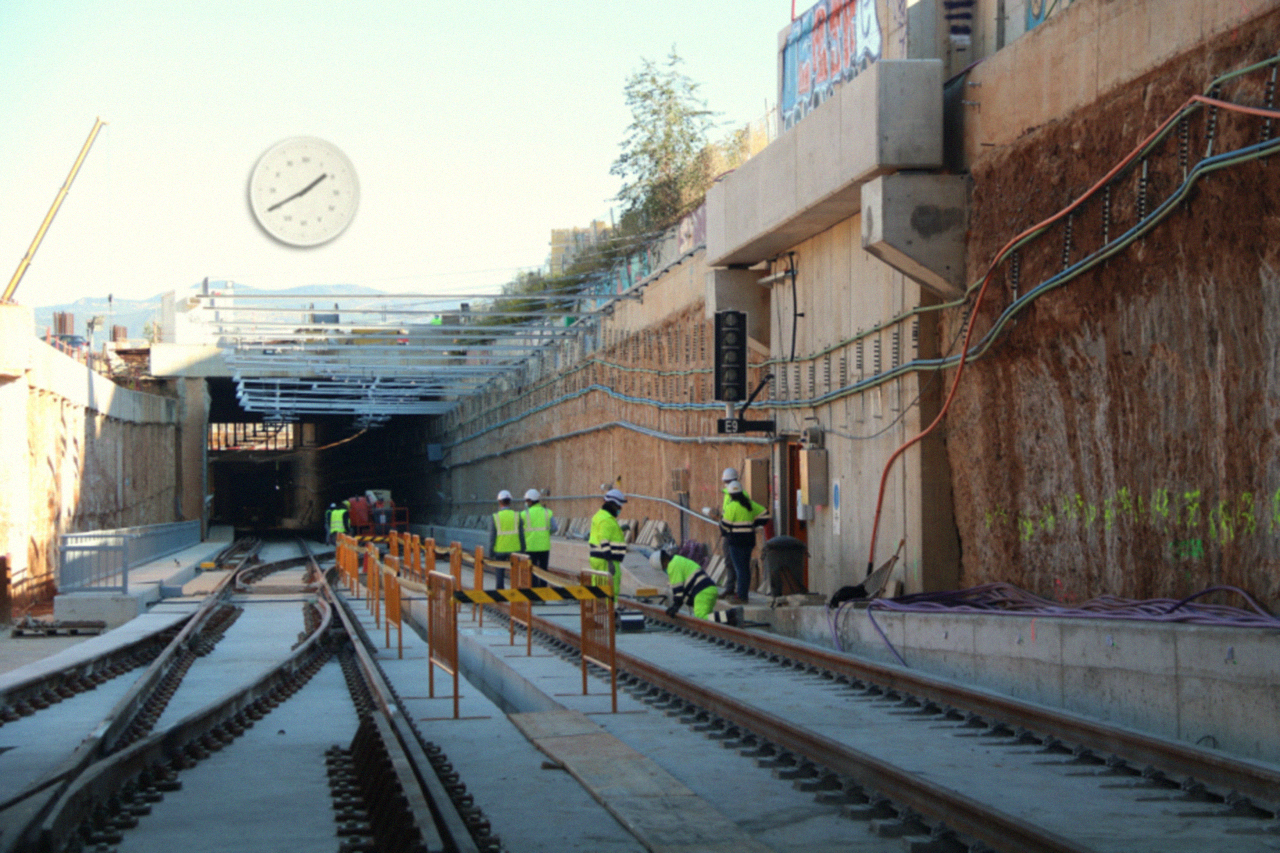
{"hour": 1, "minute": 40}
